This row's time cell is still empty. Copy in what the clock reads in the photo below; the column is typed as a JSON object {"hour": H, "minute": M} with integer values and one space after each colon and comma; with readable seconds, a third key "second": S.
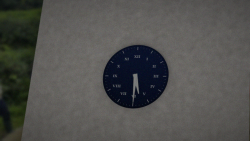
{"hour": 5, "minute": 30}
